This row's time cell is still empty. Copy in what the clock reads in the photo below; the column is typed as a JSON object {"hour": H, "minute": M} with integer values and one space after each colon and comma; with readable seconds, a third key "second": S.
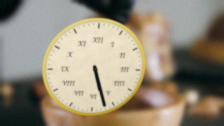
{"hour": 5, "minute": 27}
